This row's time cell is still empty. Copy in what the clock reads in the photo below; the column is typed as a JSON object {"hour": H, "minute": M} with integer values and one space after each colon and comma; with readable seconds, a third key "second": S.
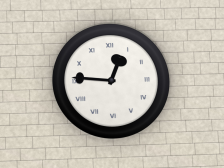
{"hour": 12, "minute": 46}
